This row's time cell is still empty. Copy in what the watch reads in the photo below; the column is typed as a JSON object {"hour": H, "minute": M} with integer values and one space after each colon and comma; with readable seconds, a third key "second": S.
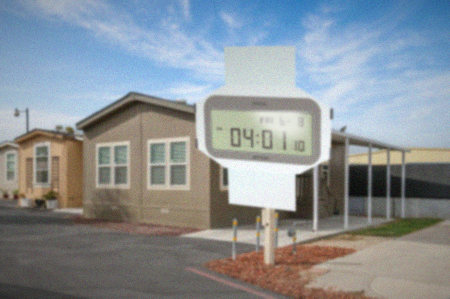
{"hour": 4, "minute": 1}
